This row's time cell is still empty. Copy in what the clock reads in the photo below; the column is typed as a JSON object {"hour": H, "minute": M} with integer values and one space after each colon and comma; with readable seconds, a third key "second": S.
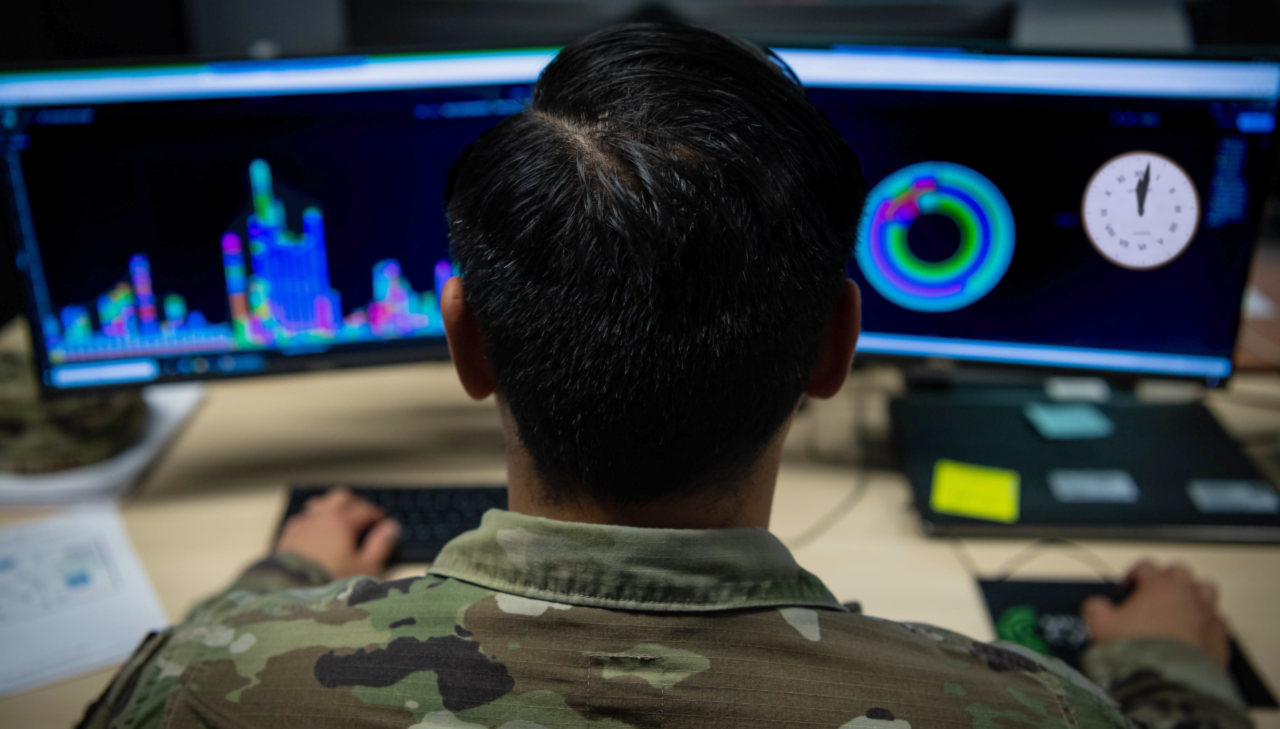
{"hour": 12, "minute": 2}
